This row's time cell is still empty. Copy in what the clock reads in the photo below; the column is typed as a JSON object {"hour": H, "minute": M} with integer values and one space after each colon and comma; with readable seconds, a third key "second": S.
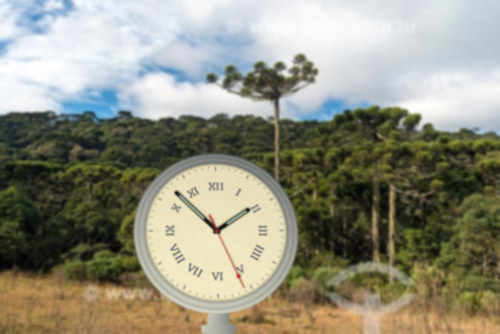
{"hour": 1, "minute": 52, "second": 26}
